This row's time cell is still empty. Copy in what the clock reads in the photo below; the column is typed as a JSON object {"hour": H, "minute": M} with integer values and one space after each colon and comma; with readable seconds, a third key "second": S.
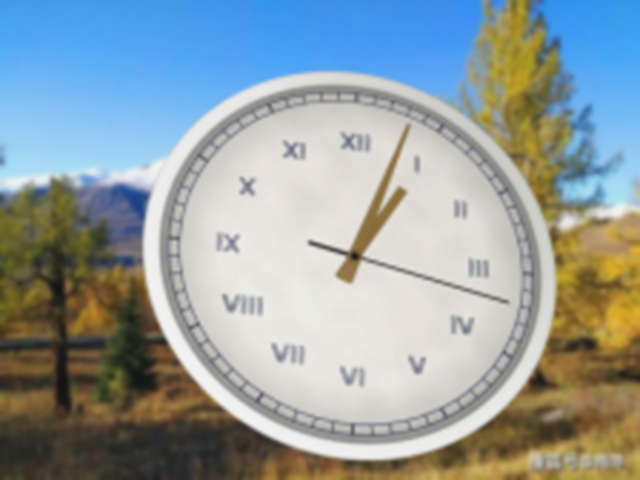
{"hour": 1, "minute": 3, "second": 17}
